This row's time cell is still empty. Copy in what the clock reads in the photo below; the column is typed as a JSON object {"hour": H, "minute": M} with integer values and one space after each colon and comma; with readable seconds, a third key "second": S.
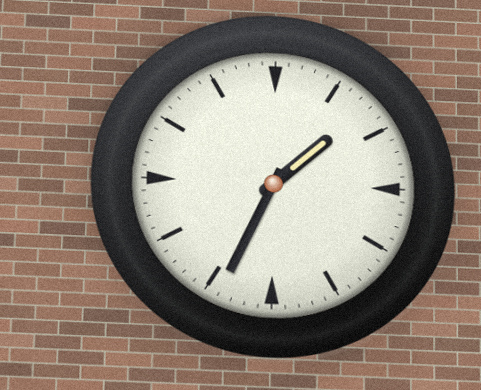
{"hour": 1, "minute": 34}
